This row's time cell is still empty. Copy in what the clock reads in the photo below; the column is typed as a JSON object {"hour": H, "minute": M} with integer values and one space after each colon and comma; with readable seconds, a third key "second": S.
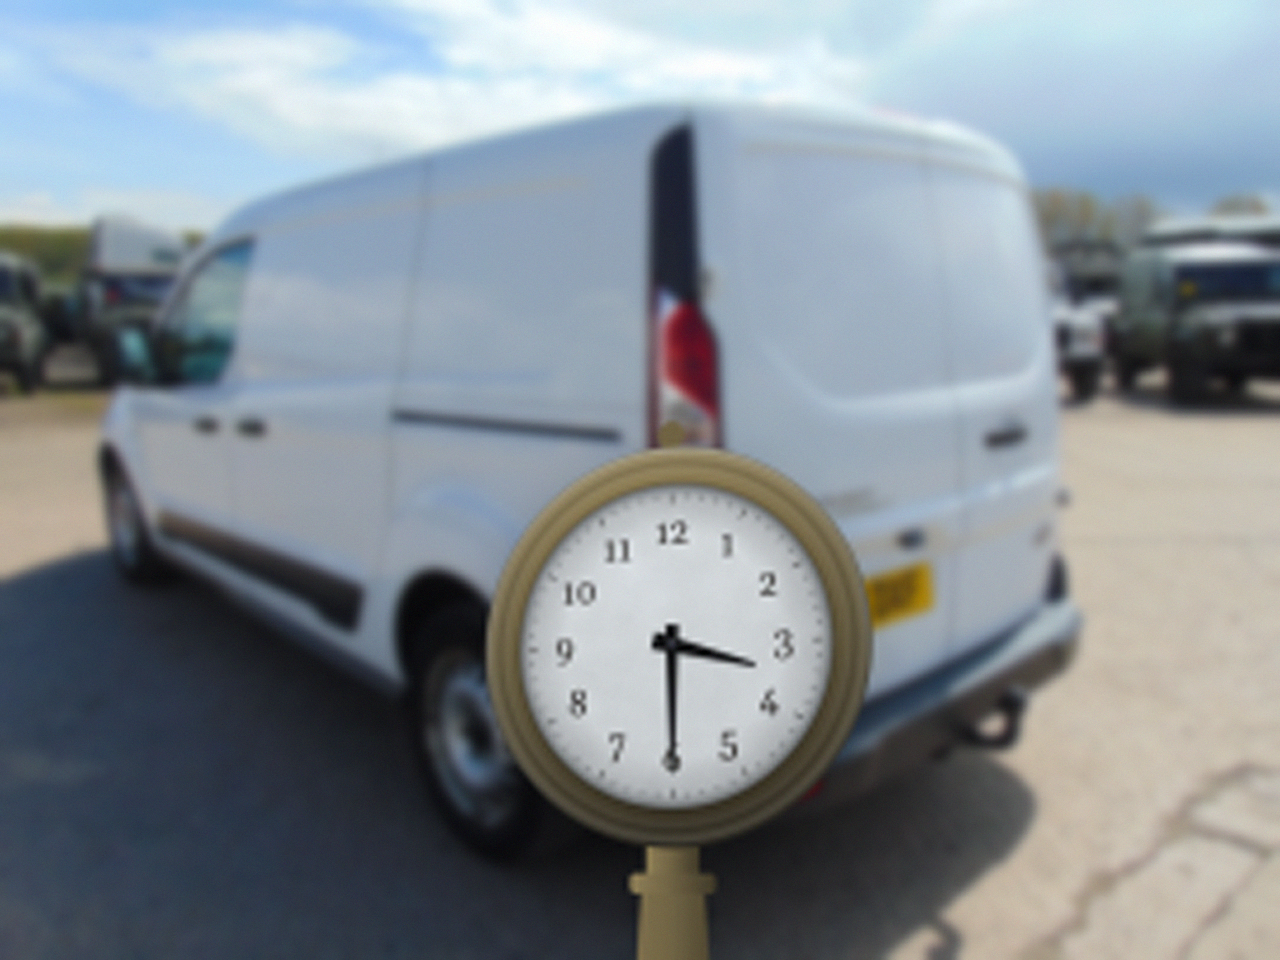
{"hour": 3, "minute": 30}
